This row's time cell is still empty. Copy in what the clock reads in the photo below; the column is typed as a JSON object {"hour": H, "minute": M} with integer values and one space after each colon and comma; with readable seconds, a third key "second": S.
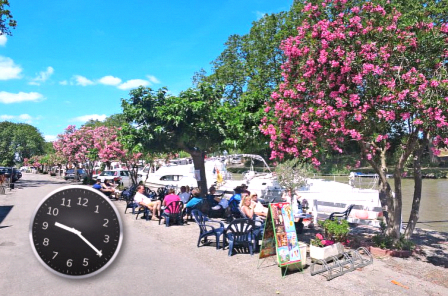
{"hour": 9, "minute": 20}
